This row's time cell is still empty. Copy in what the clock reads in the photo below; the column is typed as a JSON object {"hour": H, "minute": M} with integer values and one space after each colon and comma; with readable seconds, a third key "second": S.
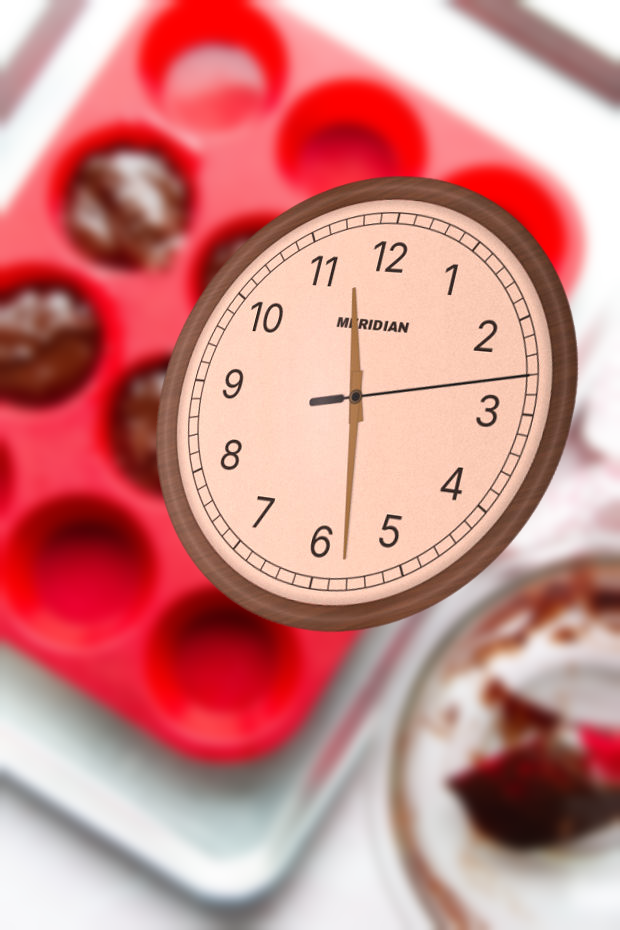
{"hour": 11, "minute": 28, "second": 13}
